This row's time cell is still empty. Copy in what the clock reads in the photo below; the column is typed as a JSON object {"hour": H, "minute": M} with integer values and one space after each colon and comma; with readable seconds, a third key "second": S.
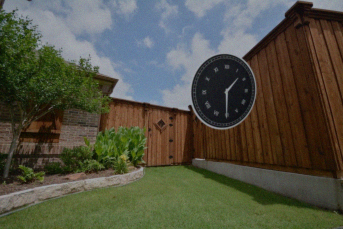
{"hour": 1, "minute": 30}
